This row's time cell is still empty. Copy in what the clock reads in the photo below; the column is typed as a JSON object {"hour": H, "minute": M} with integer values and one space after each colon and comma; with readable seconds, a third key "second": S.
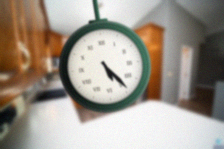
{"hour": 5, "minute": 24}
